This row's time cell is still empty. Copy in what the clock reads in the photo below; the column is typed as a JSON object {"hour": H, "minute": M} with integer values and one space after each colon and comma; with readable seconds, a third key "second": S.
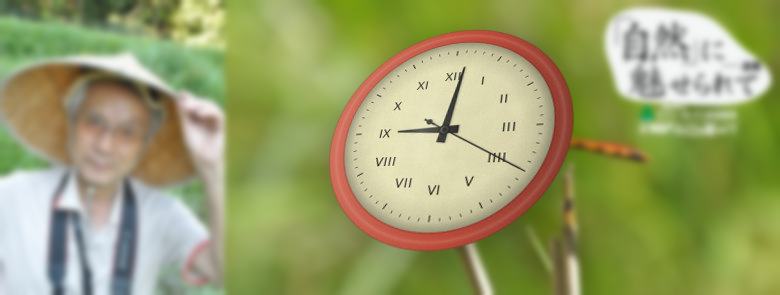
{"hour": 9, "minute": 1, "second": 20}
